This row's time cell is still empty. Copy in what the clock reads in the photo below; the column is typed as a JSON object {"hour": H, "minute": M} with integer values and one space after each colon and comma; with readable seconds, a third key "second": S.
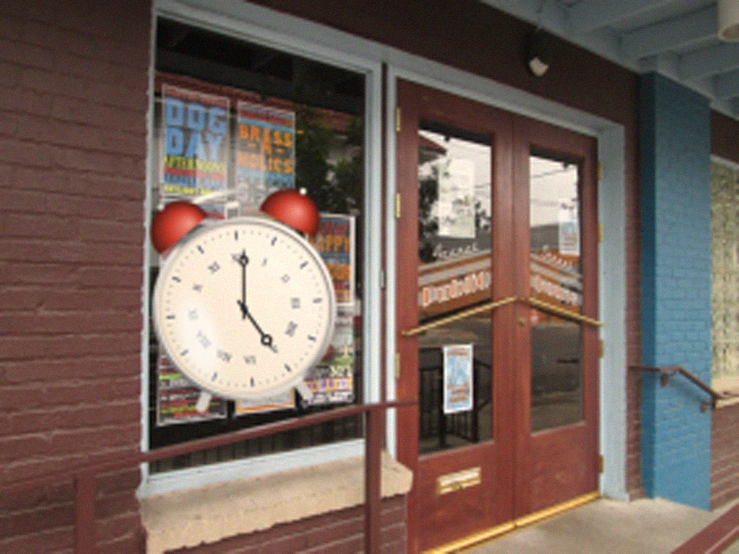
{"hour": 5, "minute": 1}
